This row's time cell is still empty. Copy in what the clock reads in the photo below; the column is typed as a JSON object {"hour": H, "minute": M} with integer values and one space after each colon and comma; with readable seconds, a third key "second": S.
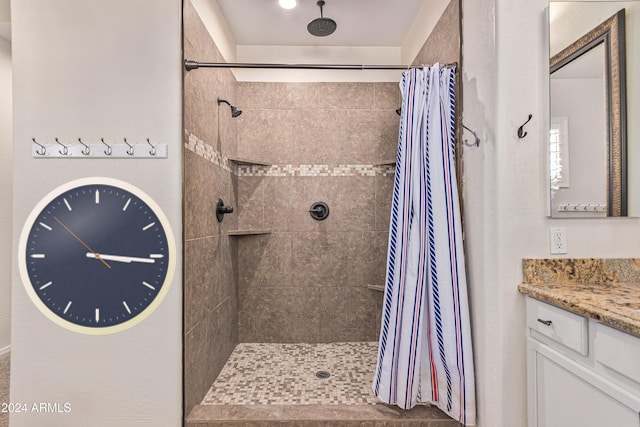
{"hour": 3, "minute": 15, "second": 52}
